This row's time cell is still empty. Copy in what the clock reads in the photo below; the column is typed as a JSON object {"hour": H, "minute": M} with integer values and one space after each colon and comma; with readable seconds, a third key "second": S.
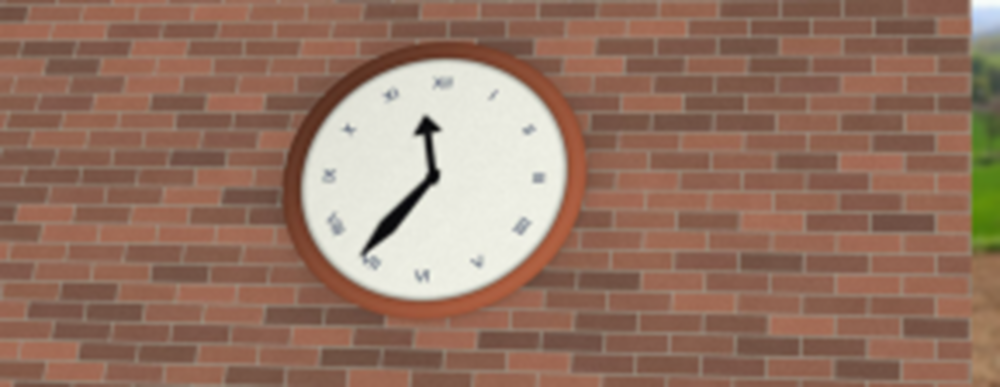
{"hour": 11, "minute": 36}
